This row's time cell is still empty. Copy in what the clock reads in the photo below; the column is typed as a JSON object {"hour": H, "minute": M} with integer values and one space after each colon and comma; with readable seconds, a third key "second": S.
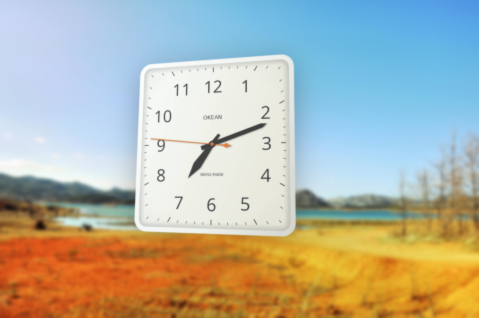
{"hour": 7, "minute": 11, "second": 46}
